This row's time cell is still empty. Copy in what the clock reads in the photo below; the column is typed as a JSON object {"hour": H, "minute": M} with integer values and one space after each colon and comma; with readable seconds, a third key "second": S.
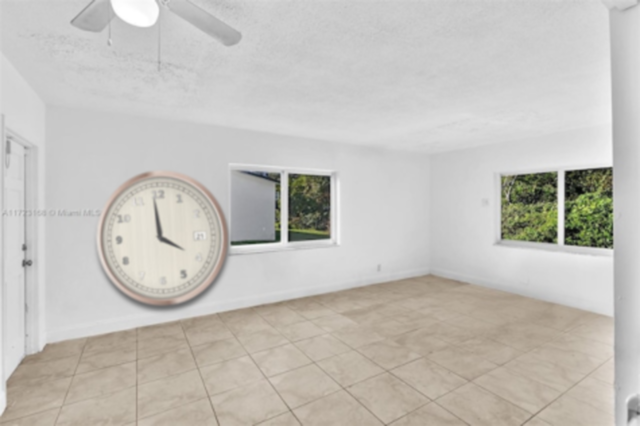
{"hour": 3, "minute": 59}
